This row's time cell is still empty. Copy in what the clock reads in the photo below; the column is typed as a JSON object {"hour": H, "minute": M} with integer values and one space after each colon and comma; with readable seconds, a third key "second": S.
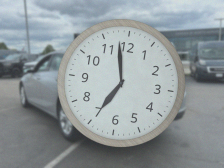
{"hour": 6, "minute": 58}
